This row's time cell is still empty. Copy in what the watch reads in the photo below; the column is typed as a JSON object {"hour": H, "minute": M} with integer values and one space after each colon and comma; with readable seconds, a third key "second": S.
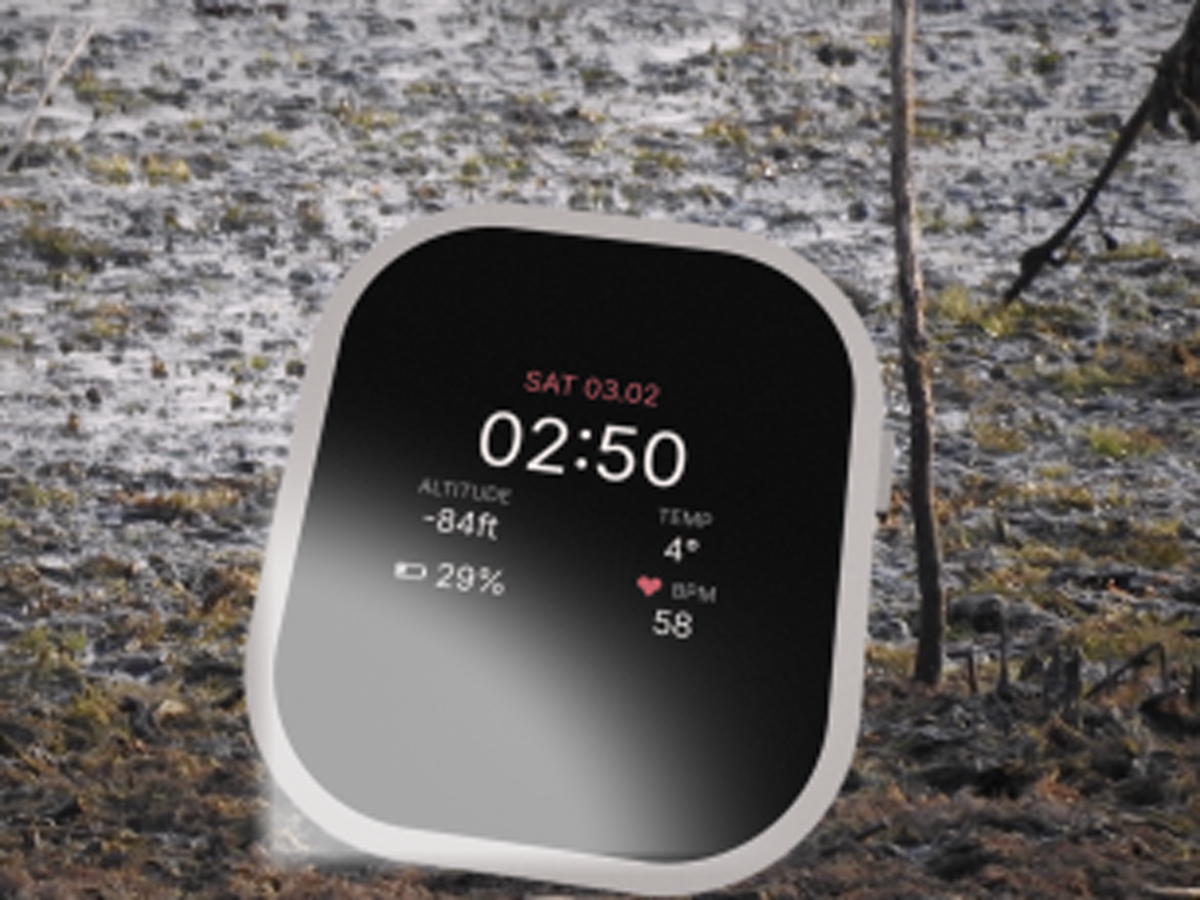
{"hour": 2, "minute": 50}
